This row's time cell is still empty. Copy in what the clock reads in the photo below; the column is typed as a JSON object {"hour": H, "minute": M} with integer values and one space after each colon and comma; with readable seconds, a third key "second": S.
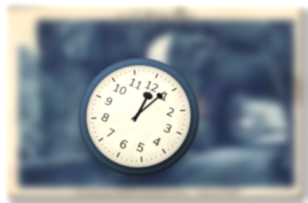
{"hour": 12, "minute": 4}
